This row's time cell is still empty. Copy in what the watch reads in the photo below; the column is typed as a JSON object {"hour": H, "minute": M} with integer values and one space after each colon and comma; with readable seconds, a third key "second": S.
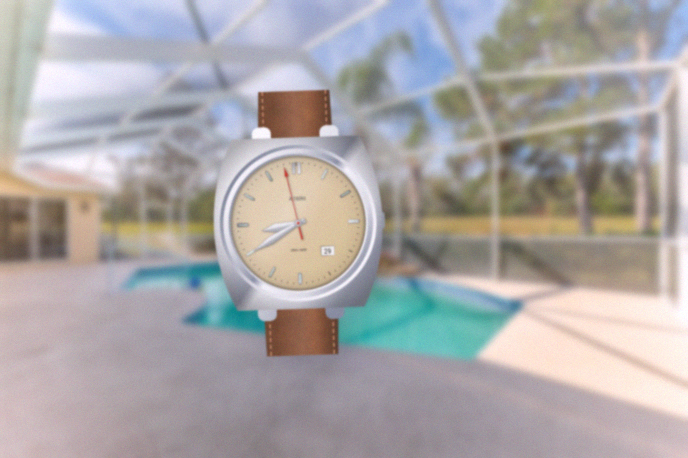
{"hour": 8, "minute": 39, "second": 58}
